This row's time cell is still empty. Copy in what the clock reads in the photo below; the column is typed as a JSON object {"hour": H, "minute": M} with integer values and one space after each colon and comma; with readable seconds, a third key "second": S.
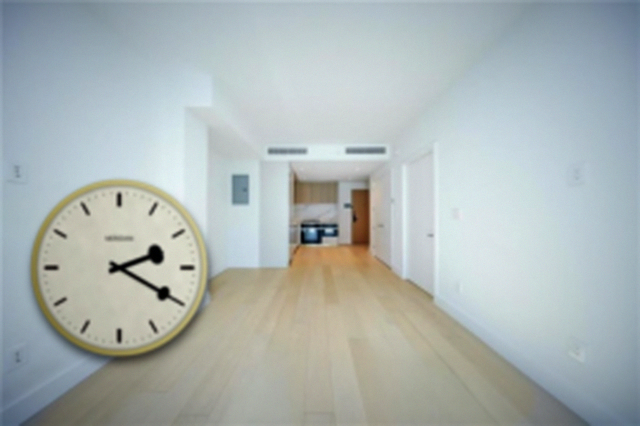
{"hour": 2, "minute": 20}
